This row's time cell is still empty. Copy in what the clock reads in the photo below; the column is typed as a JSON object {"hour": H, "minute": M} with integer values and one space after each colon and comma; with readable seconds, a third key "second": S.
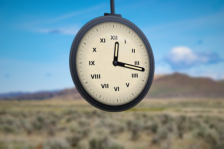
{"hour": 12, "minute": 17}
